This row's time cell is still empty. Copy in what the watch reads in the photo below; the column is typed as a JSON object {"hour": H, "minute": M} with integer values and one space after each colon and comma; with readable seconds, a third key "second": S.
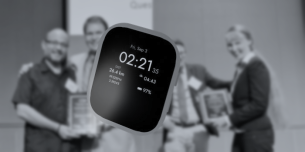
{"hour": 2, "minute": 21}
